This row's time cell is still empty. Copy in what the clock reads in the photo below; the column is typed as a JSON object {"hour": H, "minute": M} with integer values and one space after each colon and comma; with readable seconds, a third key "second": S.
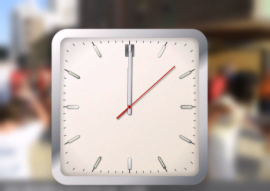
{"hour": 12, "minute": 0, "second": 8}
